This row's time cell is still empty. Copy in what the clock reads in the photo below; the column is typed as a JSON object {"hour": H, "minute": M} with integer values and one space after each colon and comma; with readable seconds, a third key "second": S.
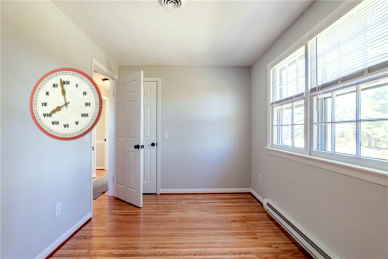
{"hour": 7, "minute": 58}
